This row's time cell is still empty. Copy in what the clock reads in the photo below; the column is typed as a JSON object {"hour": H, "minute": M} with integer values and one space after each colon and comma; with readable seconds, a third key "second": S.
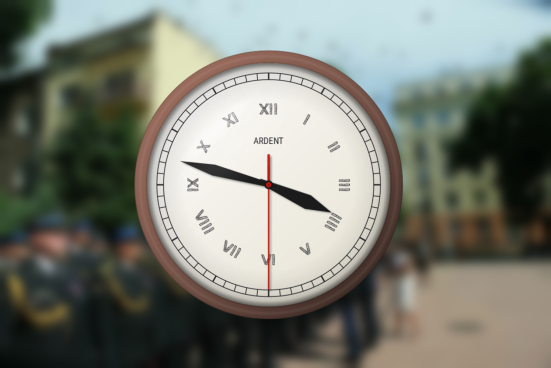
{"hour": 3, "minute": 47, "second": 30}
